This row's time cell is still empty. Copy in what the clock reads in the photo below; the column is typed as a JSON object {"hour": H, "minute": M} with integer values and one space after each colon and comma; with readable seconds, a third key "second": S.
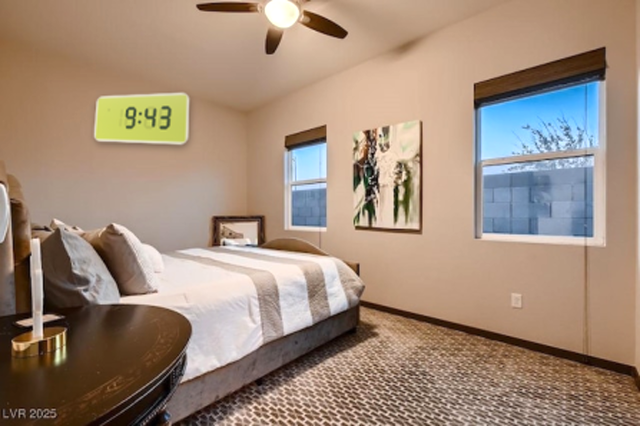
{"hour": 9, "minute": 43}
